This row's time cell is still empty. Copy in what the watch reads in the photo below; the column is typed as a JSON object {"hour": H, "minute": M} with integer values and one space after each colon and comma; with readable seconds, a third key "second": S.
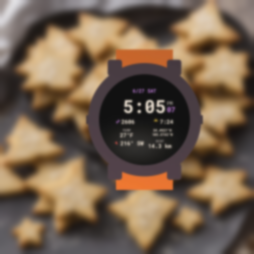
{"hour": 5, "minute": 5}
